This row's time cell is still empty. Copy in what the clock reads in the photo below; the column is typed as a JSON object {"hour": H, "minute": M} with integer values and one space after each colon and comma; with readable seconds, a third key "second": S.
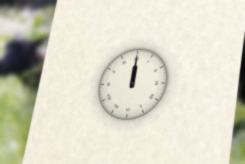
{"hour": 12, "minute": 0}
